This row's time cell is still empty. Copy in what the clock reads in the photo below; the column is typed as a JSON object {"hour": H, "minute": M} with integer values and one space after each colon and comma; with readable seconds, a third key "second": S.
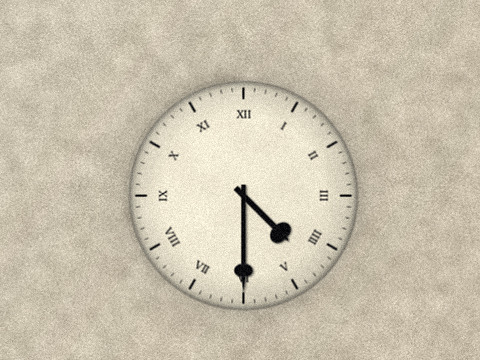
{"hour": 4, "minute": 30}
